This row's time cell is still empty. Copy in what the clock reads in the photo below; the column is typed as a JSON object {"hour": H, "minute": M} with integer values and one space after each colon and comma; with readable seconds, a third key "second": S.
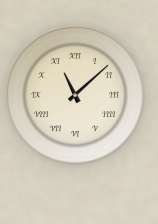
{"hour": 11, "minute": 8}
